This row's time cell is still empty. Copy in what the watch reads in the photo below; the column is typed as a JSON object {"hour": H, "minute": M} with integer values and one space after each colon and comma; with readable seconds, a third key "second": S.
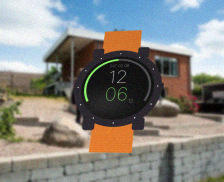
{"hour": 12, "minute": 6}
